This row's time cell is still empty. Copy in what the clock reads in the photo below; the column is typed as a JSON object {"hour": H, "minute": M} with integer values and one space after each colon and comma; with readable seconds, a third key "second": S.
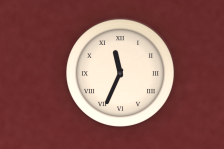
{"hour": 11, "minute": 34}
